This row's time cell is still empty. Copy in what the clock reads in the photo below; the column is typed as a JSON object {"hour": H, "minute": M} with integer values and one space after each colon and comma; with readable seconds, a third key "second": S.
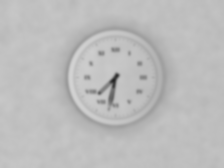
{"hour": 7, "minute": 32}
